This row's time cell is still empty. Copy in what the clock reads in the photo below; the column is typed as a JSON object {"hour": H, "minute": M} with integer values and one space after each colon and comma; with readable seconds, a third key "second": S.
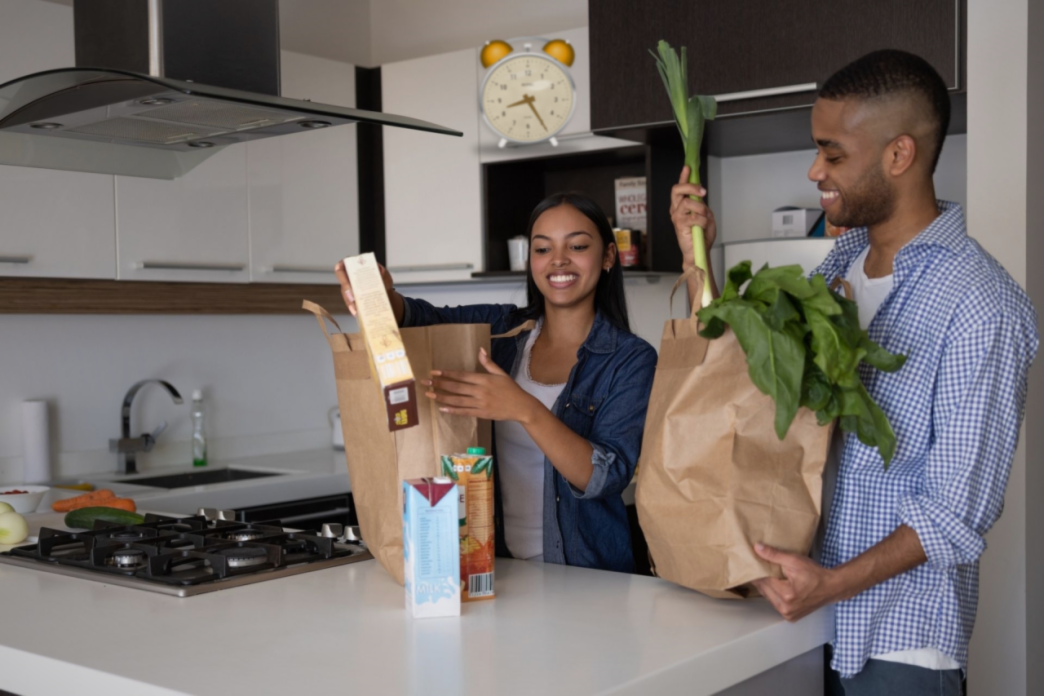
{"hour": 8, "minute": 25}
